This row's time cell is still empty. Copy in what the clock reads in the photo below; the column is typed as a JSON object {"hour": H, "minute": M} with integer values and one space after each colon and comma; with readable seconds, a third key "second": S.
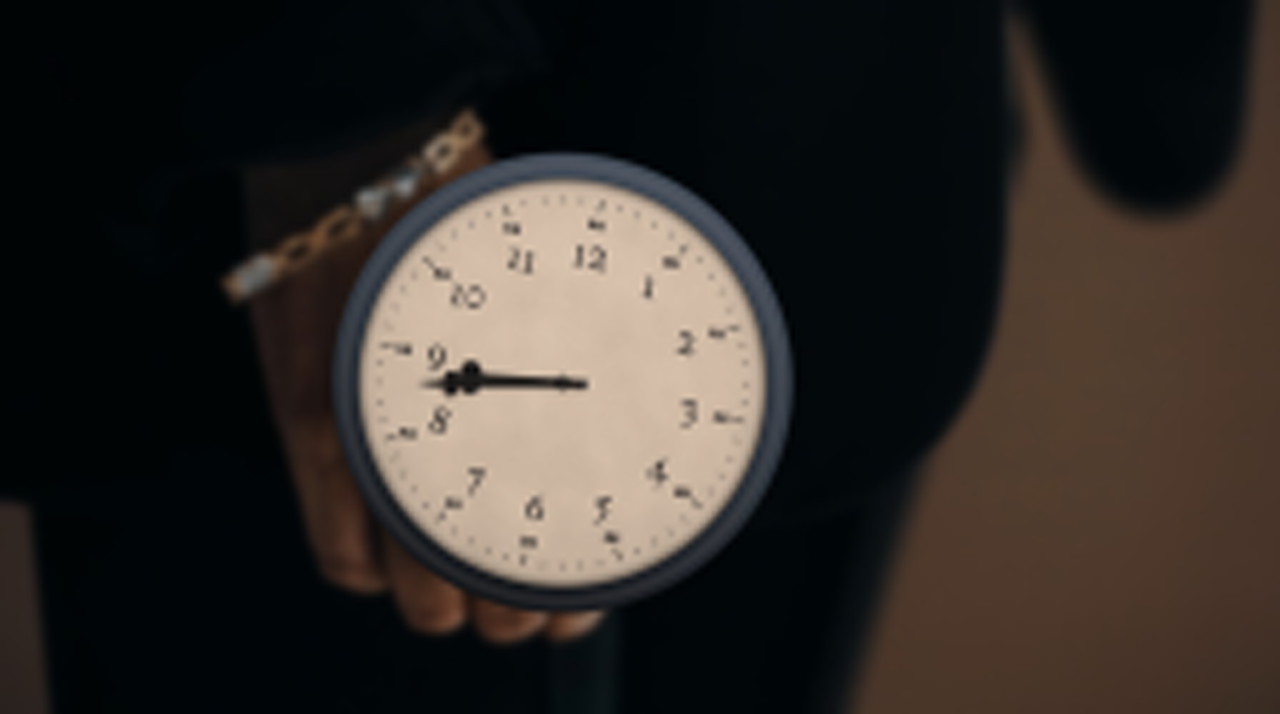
{"hour": 8, "minute": 43}
